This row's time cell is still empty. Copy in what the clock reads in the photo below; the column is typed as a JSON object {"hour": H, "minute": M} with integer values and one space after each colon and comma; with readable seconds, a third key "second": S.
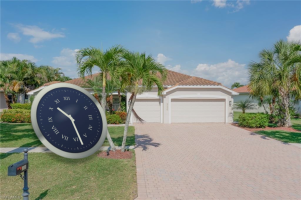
{"hour": 10, "minute": 28}
